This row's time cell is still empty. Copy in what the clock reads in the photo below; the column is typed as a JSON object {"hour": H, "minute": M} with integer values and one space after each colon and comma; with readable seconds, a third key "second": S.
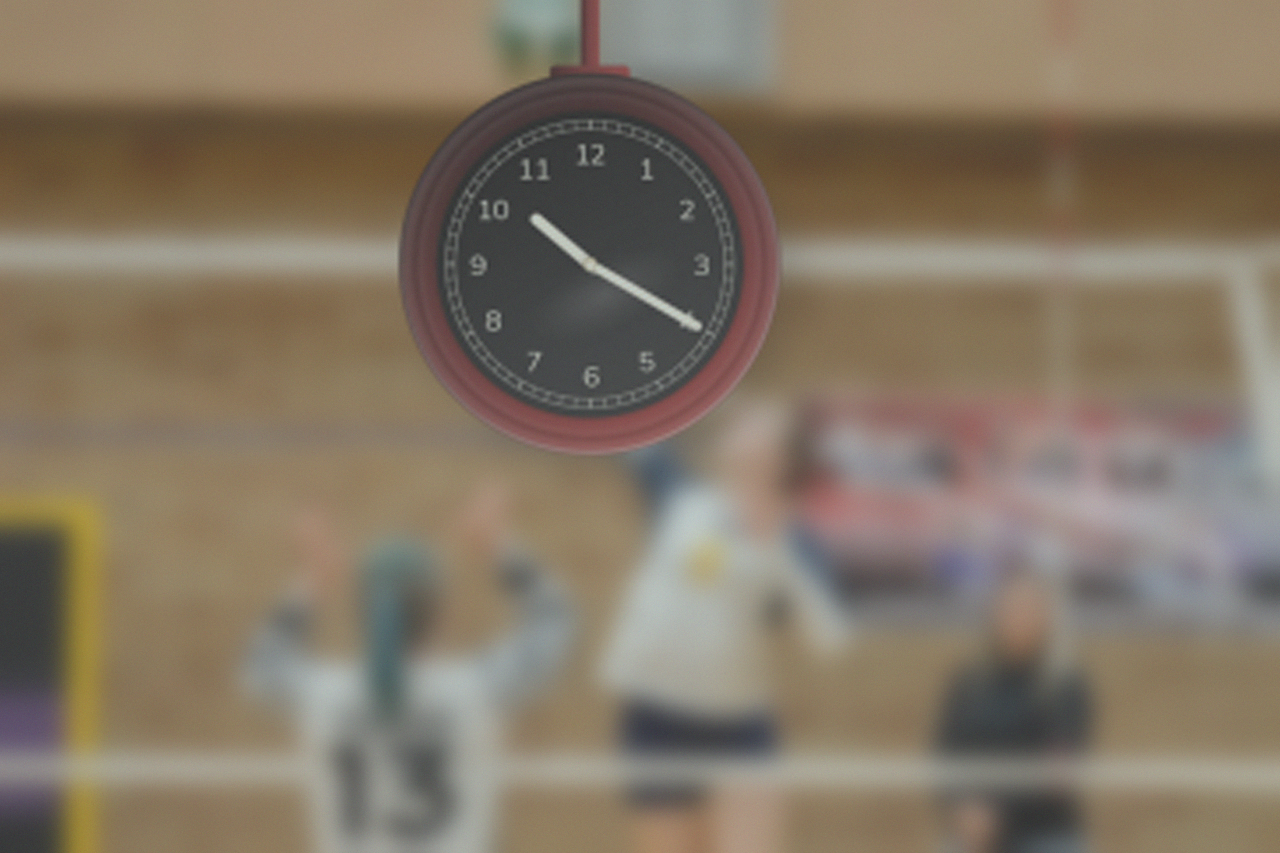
{"hour": 10, "minute": 20}
